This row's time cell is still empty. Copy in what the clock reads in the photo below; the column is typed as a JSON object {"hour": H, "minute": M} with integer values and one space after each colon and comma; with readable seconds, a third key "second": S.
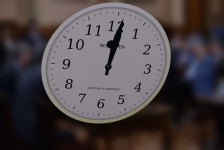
{"hour": 12, "minute": 1}
